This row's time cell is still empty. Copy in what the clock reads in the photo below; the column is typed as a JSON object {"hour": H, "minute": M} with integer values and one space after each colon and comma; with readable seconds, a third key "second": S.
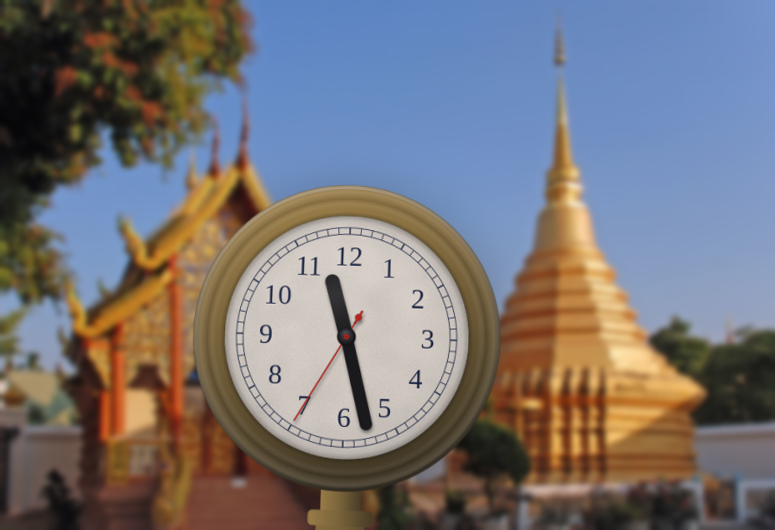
{"hour": 11, "minute": 27, "second": 35}
